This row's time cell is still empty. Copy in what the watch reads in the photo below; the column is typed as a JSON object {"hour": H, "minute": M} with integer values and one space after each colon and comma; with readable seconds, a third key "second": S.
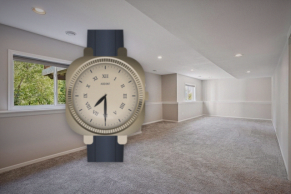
{"hour": 7, "minute": 30}
